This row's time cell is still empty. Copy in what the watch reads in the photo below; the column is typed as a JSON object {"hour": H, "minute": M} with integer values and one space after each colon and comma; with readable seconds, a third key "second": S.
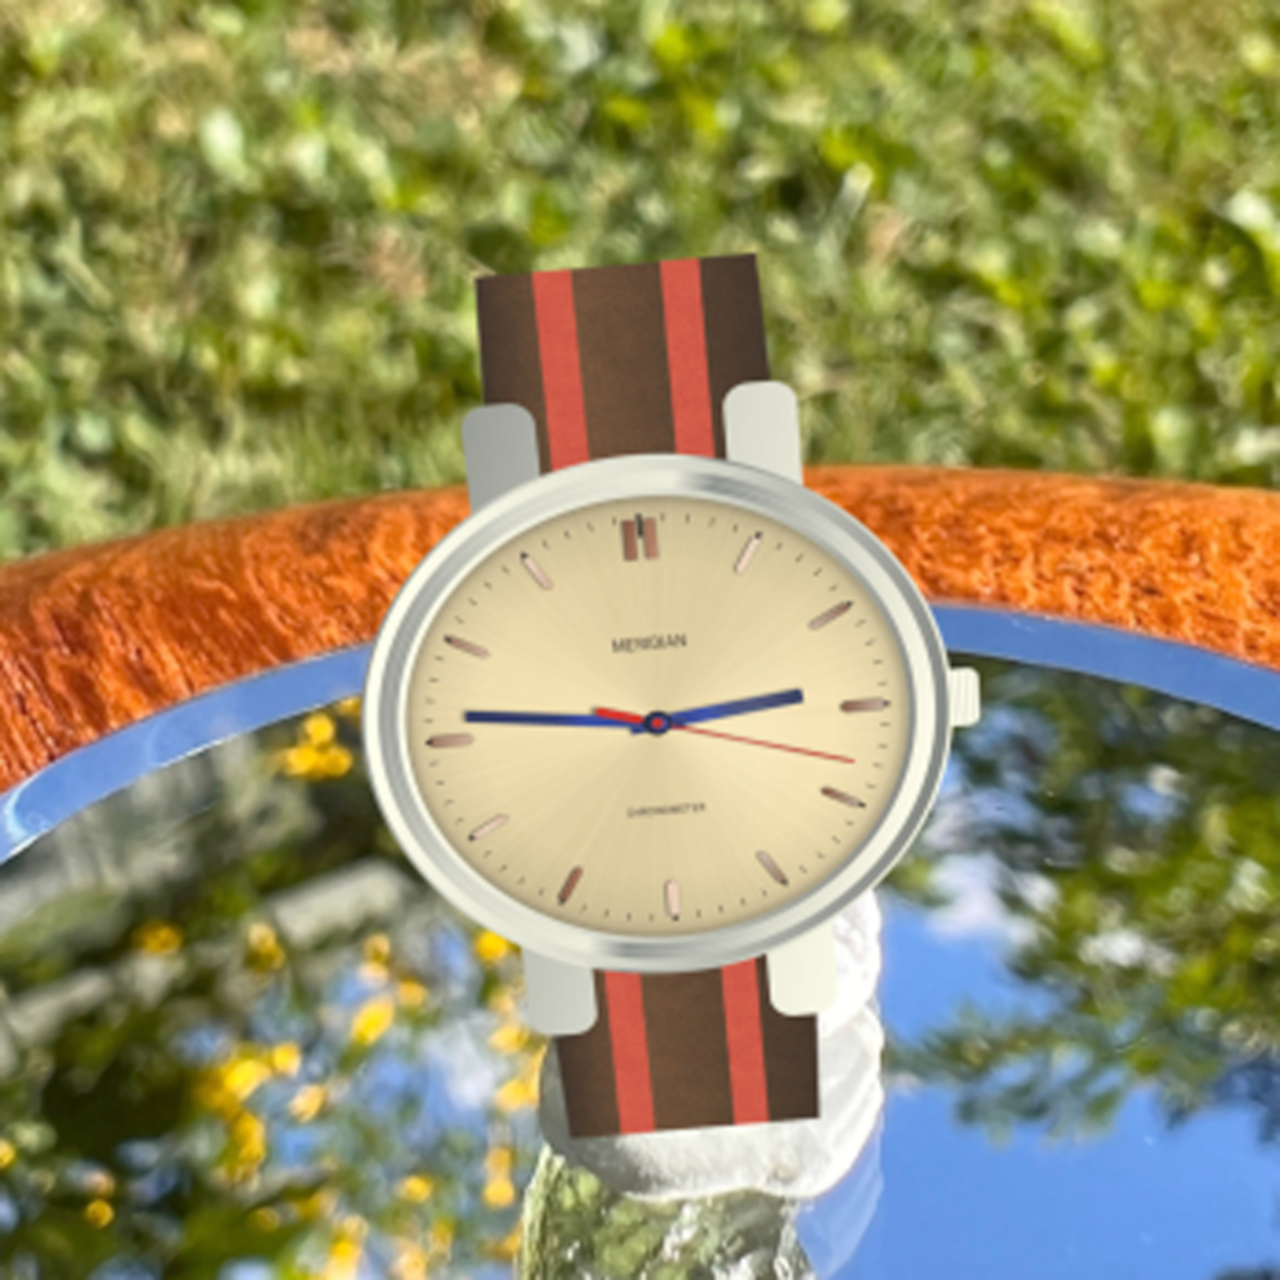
{"hour": 2, "minute": 46, "second": 18}
